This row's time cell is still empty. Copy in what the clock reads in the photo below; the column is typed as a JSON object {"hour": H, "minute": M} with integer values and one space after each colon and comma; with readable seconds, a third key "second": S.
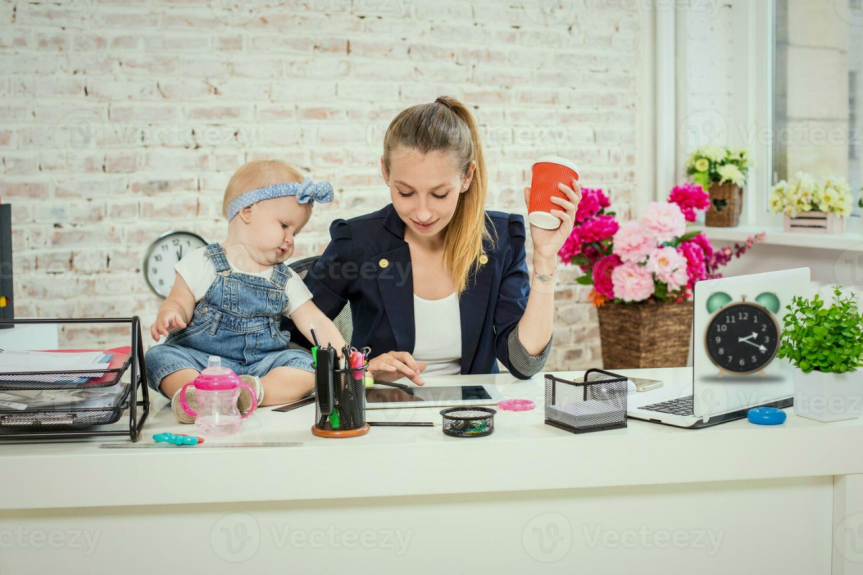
{"hour": 2, "minute": 19}
